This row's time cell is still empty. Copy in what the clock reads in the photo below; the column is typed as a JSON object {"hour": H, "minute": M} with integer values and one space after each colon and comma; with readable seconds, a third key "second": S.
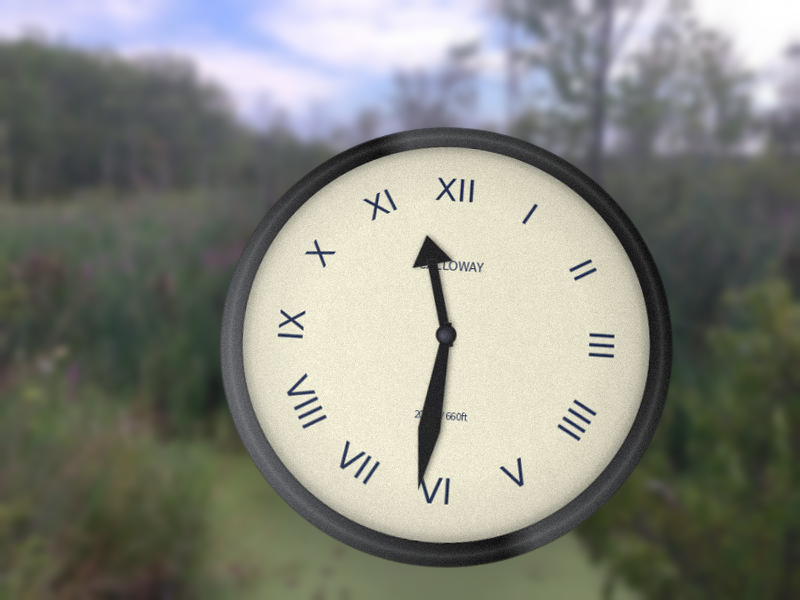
{"hour": 11, "minute": 31}
